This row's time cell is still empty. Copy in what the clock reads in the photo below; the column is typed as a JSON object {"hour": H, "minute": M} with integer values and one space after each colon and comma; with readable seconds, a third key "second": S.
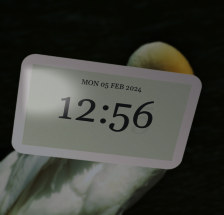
{"hour": 12, "minute": 56}
